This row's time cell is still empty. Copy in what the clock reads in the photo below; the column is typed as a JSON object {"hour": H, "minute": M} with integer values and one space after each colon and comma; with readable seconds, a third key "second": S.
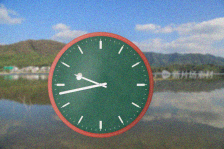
{"hour": 9, "minute": 43}
